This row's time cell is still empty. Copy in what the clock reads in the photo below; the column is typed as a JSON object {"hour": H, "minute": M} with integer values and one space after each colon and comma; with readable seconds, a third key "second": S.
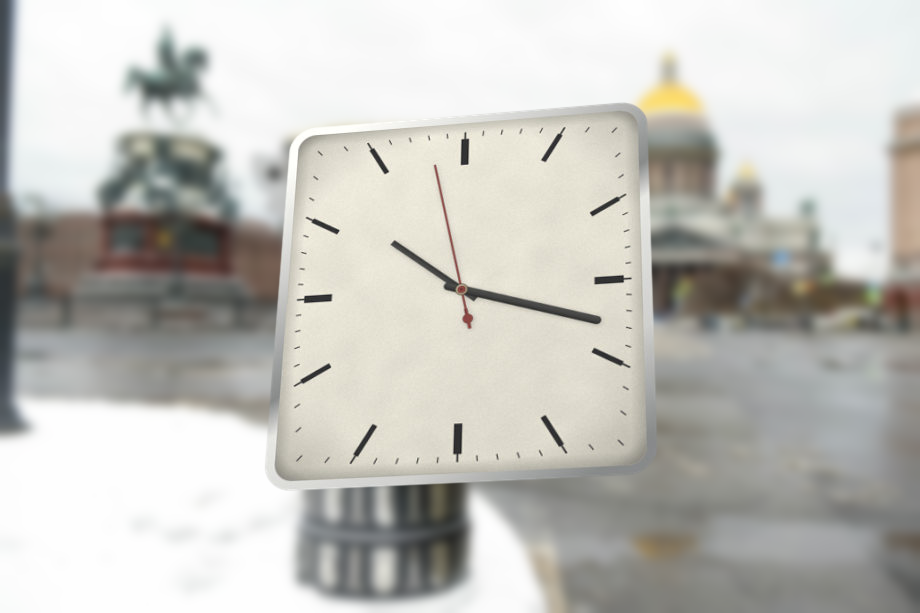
{"hour": 10, "minute": 17, "second": 58}
